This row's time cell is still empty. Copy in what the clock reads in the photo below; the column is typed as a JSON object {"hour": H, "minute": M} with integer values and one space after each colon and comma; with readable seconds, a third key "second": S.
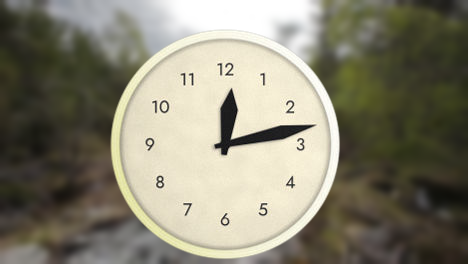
{"hour": 12, "minute": 13}
